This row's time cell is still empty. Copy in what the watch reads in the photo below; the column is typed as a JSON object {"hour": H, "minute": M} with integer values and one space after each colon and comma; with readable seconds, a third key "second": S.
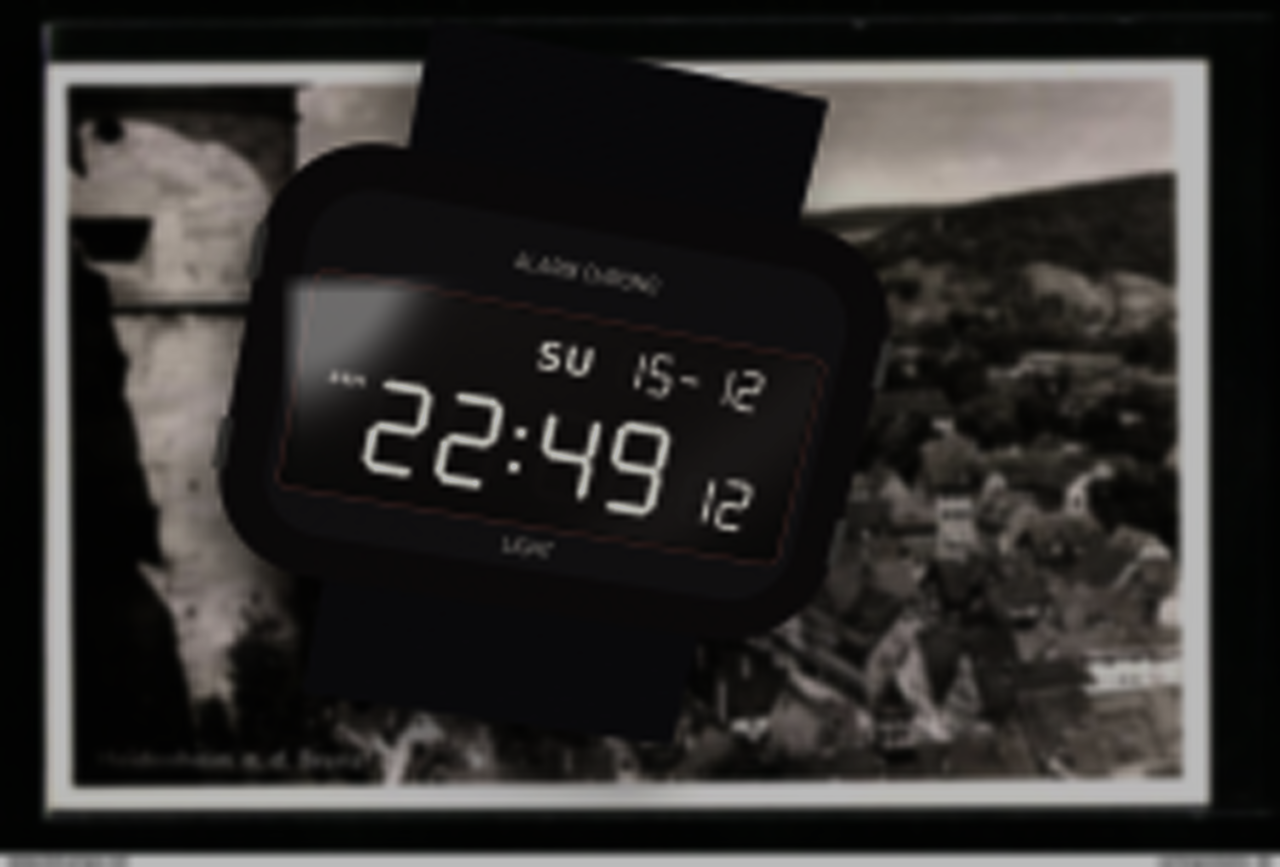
{"hour": 22, "minute": 49, "second": 12}
